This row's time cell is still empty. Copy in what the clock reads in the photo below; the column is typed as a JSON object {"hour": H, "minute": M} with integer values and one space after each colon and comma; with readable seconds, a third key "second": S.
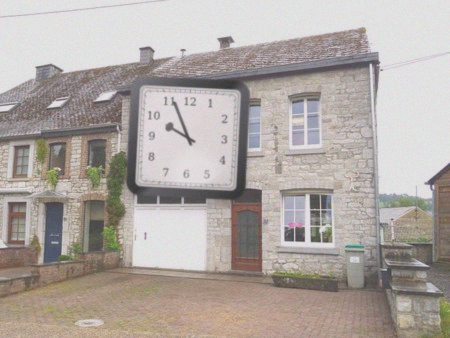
{"hour": 9, "minute": 56}
